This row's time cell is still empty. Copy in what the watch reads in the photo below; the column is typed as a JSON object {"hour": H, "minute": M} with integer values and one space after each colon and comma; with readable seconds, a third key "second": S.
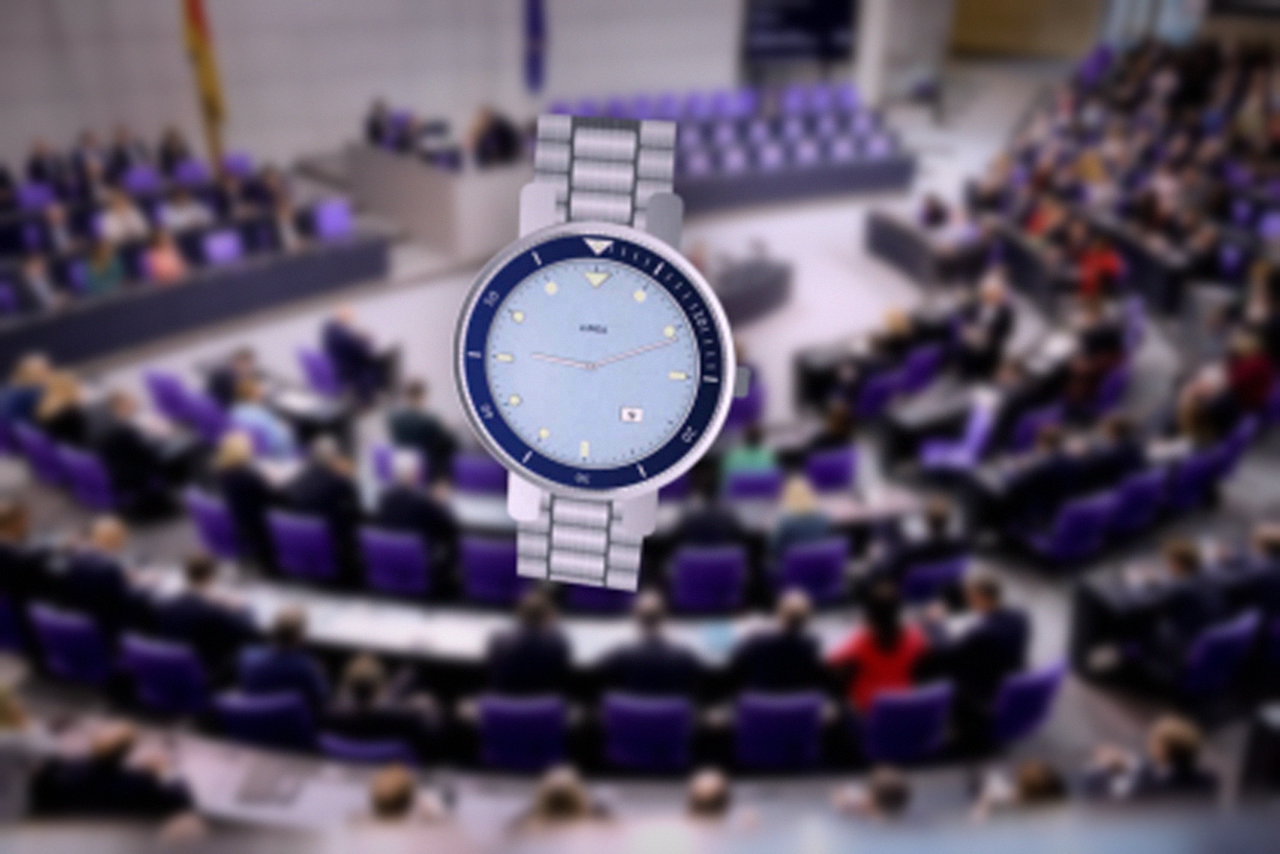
{"hour": 9, "minute": 11}
